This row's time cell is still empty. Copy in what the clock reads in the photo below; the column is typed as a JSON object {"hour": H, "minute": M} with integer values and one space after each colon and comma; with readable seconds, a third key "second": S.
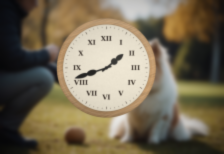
{"hour": 1, "minute": 42}
